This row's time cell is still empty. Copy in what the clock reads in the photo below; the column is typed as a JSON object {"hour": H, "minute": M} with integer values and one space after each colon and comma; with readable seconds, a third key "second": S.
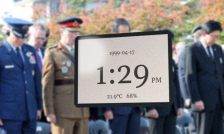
{"hour": 1, "minute": 29}
